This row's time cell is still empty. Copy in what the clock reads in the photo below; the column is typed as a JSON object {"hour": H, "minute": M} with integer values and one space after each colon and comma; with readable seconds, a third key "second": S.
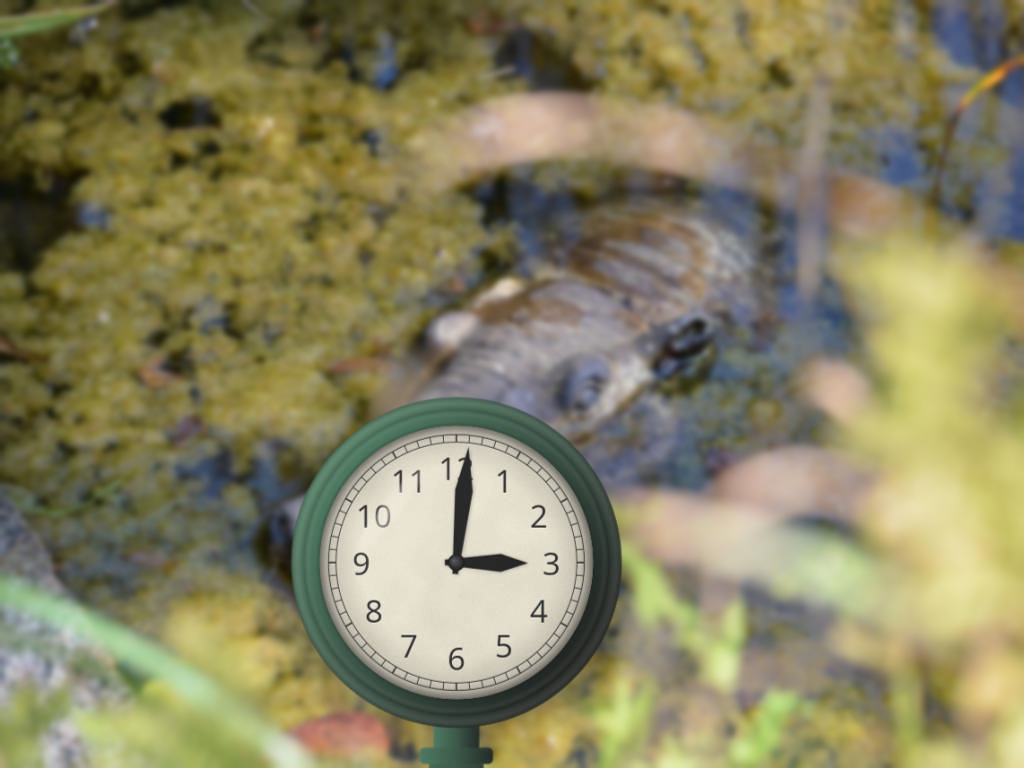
{"hour": 3, "minute": 1}
